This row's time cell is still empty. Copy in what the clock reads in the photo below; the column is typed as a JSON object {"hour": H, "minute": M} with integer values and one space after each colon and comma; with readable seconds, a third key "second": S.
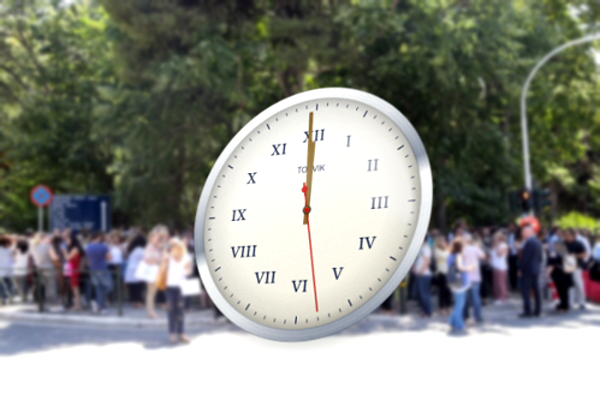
{"hour": 11, "minute": 59, "second": 28}
